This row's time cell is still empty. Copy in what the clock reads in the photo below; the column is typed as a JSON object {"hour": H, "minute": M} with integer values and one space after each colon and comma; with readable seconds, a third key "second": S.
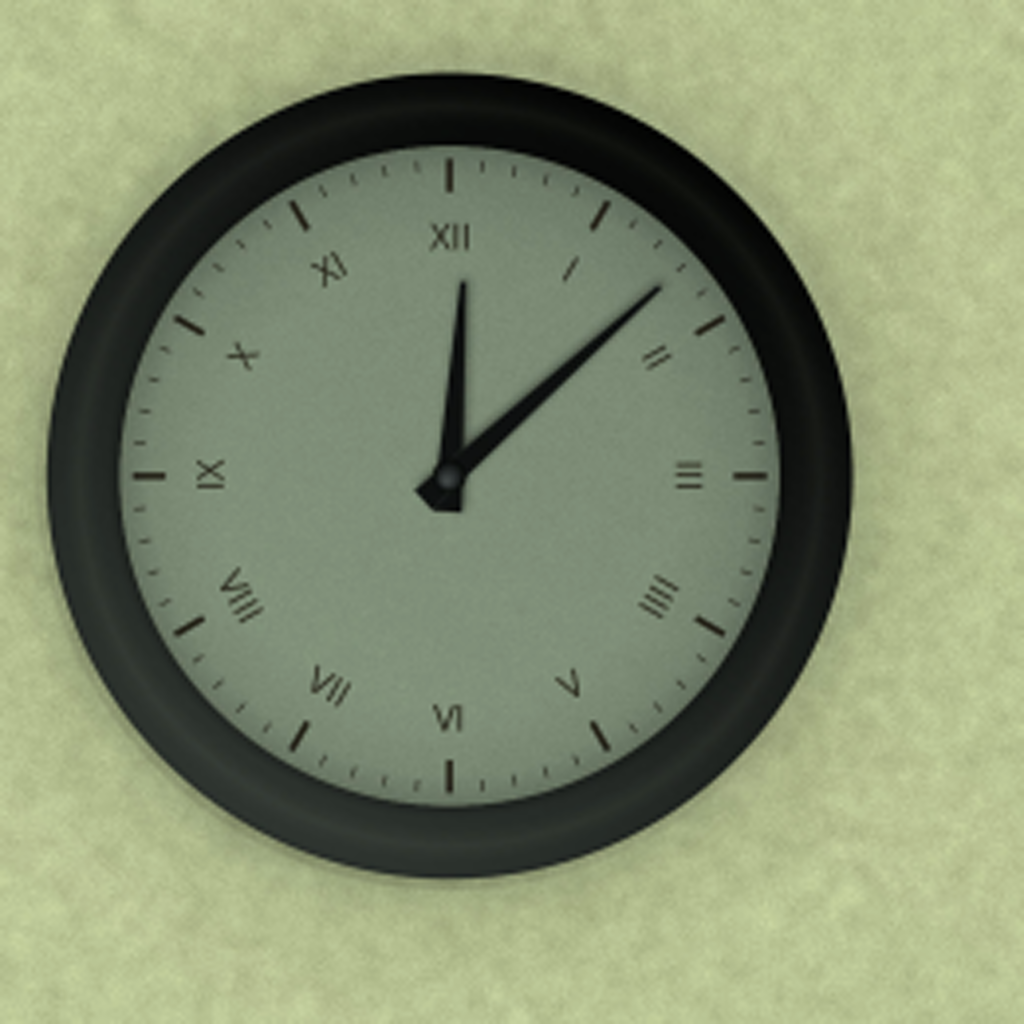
{"hour": 12, "minute": 8}
